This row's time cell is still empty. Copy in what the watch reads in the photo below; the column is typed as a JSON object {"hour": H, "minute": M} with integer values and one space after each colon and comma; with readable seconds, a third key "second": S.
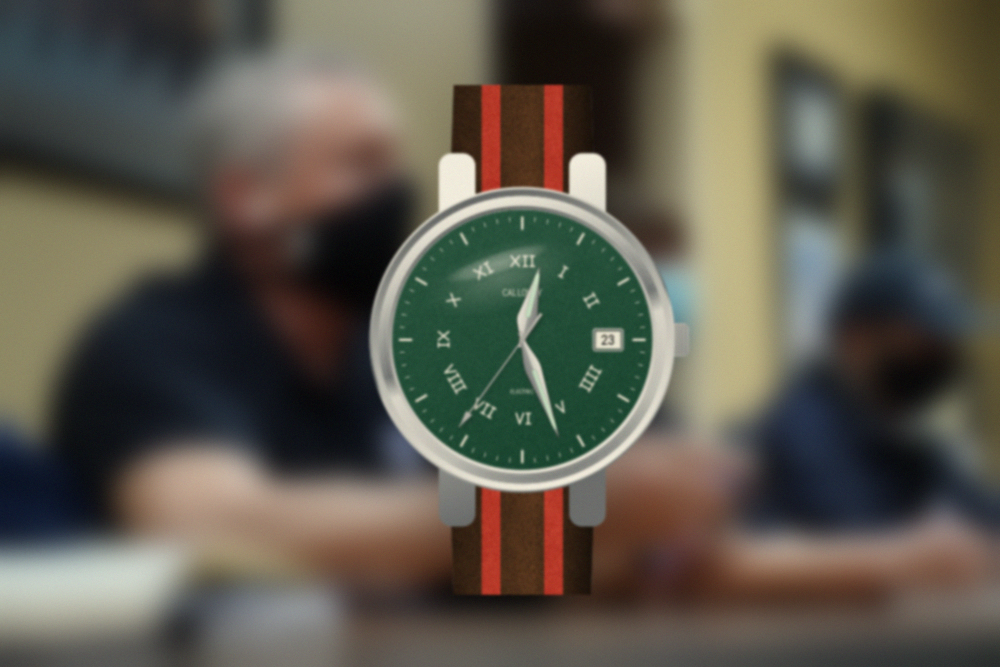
{"hour": 12, "minute": 26, "second": 36}
